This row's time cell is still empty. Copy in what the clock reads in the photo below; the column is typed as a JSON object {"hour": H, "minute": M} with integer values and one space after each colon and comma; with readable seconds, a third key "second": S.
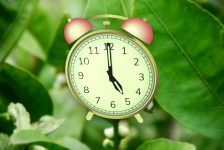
{"hour": 5, "minute": 0}
